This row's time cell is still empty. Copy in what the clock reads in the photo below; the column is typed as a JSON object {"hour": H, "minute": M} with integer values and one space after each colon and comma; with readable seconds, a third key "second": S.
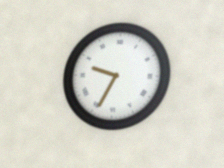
{"hour": 9, "minute": 34}
